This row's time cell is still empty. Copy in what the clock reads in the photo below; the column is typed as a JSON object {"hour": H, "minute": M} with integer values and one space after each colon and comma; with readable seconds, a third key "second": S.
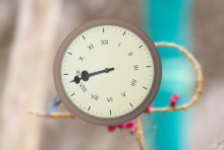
{"hour": 8, "minute": 43}
